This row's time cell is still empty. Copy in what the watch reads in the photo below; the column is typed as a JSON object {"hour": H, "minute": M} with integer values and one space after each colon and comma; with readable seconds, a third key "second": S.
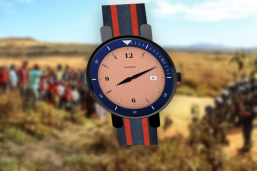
{"hour": 8, "minute": 11}
